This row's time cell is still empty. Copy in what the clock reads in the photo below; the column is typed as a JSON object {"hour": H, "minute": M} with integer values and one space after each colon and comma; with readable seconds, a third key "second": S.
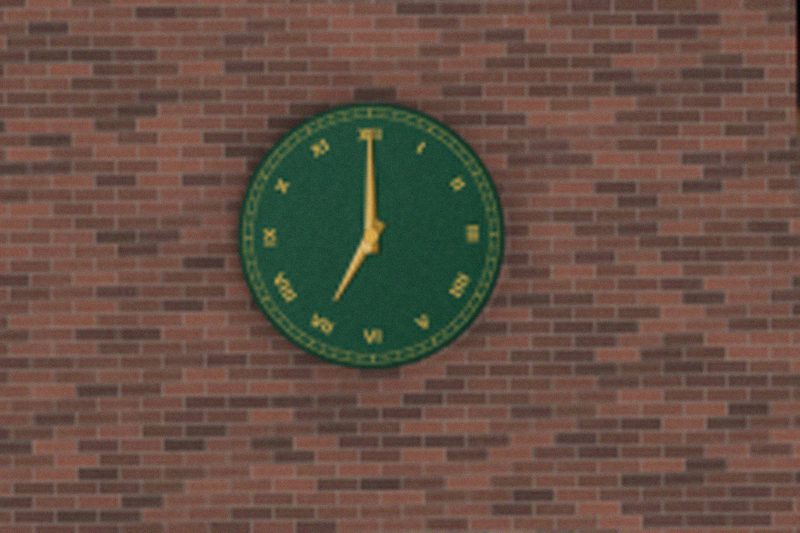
{"hour": 7, "minute": 0}
